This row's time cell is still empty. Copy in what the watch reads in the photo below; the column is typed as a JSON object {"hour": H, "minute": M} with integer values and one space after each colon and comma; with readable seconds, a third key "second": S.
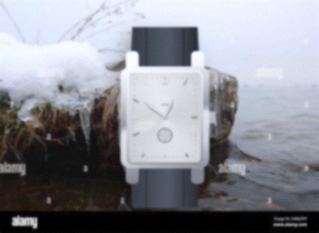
{"hour": 12, "minute": 51}
